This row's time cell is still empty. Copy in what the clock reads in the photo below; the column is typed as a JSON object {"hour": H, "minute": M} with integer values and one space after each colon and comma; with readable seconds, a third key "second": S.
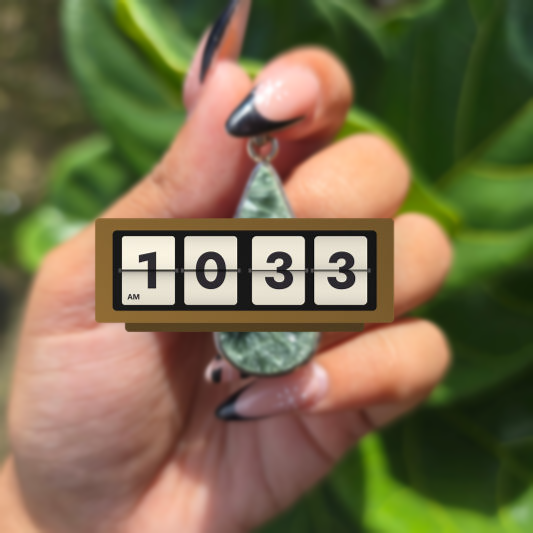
{"hour": 10, "minute": 33}
